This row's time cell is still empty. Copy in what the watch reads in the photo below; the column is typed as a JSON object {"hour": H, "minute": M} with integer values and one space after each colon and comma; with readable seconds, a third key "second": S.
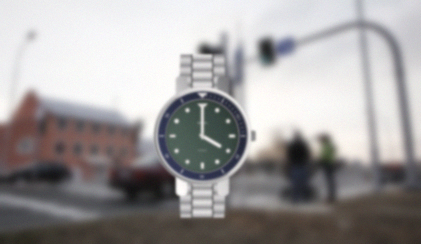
{"hour": 4, "minute": 0}
